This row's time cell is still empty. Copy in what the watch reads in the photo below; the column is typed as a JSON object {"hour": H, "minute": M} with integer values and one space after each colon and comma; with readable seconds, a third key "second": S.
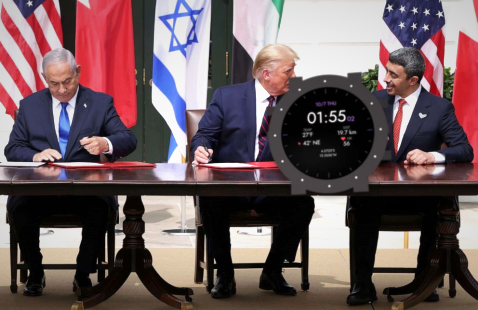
{"hour": 1, "minute": 55}
